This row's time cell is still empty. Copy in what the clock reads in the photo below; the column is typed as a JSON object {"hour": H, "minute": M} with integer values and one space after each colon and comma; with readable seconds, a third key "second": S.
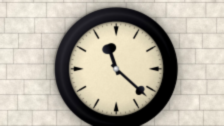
{"hour": 11, "minute": 22}
